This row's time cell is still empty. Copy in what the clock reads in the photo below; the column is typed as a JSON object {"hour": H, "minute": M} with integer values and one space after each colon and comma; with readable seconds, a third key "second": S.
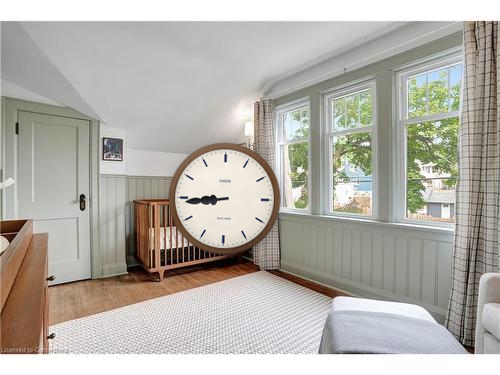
{"hour": 8, "minute": 44}
